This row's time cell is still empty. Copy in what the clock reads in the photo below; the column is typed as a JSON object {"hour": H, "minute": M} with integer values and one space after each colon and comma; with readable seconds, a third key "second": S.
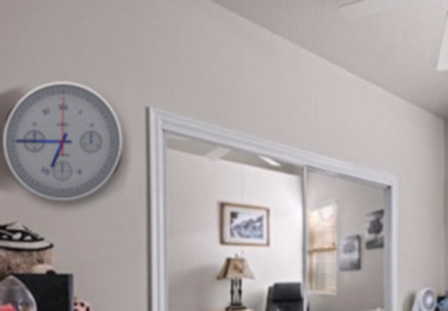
{"hour": 6, "minute": 45}
